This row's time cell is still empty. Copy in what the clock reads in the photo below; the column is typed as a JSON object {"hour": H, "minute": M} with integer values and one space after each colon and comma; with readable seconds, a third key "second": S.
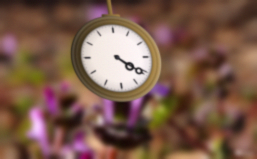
{"hour": 4, "minute": 21}
